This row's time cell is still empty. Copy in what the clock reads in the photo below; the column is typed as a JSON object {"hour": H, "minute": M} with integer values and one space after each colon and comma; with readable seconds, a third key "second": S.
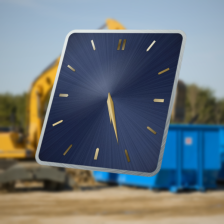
{"hour": 5, "minute": 26}
